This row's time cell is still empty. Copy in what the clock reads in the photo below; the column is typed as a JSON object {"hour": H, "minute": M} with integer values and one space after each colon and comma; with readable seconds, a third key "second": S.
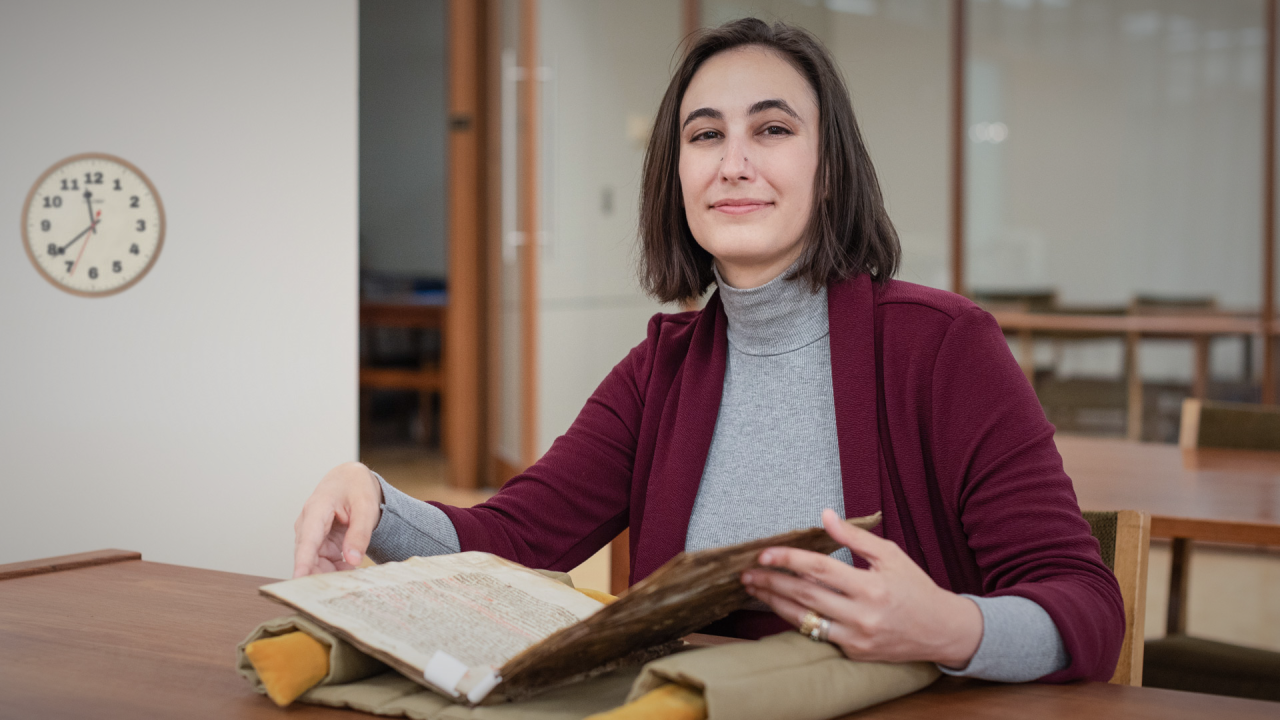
{"hour": 11, "minute": 38, "second": 34}
